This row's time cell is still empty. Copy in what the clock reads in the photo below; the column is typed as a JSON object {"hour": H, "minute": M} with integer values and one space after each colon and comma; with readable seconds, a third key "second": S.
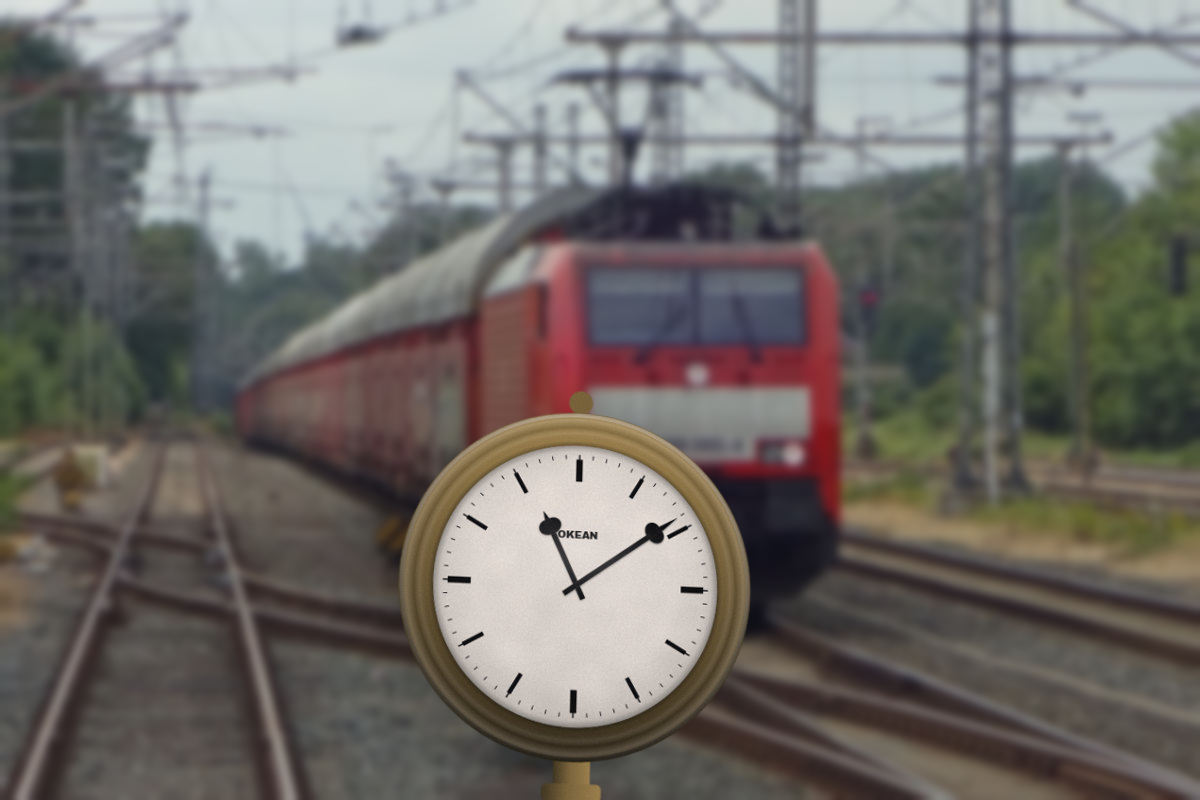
{"hour": 11, "minute": 9}
